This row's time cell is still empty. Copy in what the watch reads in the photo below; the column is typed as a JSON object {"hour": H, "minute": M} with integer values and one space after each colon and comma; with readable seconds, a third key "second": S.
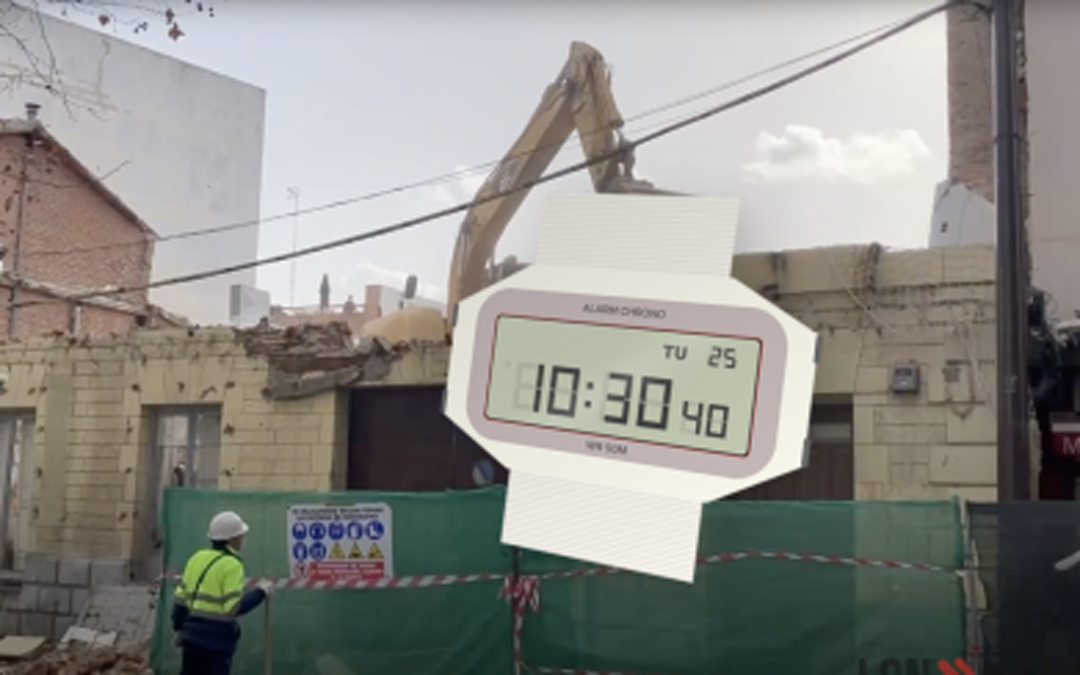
{"hour": 10, "minute": 30, "second": 40}
